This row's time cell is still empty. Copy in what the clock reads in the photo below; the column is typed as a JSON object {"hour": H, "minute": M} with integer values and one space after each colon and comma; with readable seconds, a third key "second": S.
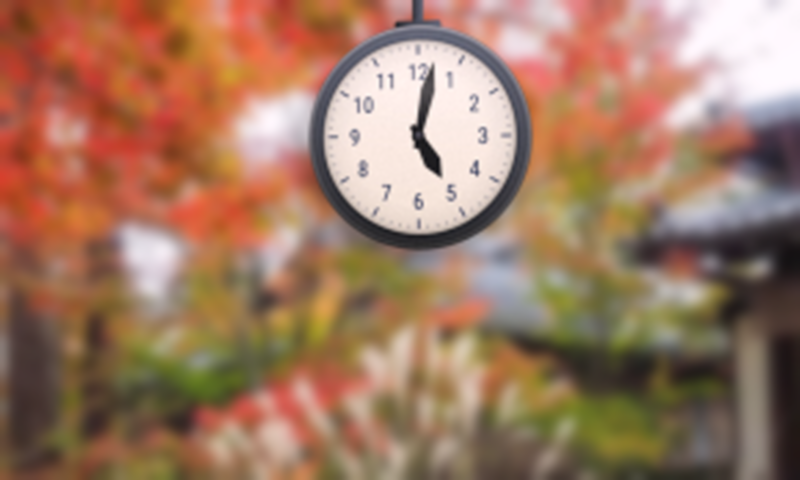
{"hour": 5, "minute": 2}
